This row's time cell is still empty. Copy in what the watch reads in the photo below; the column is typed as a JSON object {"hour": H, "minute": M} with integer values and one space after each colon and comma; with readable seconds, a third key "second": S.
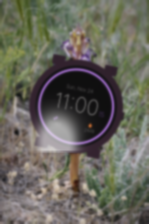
{"hour": 11, "minute": 0}
